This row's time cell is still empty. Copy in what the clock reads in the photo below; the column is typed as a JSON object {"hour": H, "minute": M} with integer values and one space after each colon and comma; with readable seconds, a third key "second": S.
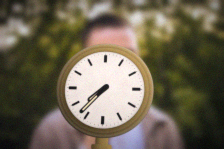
{"hour": 7, "minute": 37}
